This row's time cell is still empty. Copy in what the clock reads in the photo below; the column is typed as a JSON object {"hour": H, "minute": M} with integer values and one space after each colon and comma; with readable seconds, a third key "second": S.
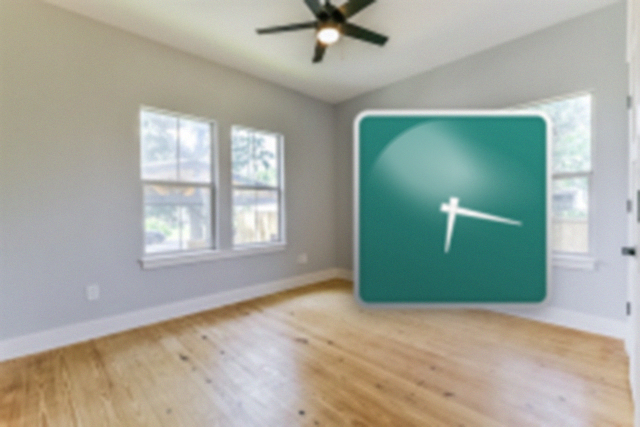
{"hour": 6, "minute": 17}
